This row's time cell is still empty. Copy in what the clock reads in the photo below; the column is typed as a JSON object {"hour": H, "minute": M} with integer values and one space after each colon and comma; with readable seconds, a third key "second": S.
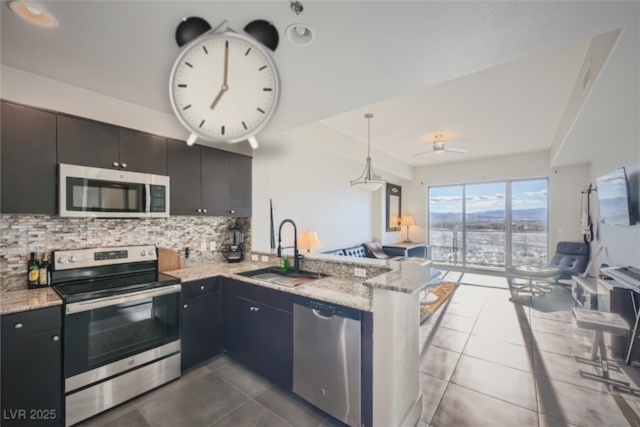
{"hour": 7, "minute": 0}
